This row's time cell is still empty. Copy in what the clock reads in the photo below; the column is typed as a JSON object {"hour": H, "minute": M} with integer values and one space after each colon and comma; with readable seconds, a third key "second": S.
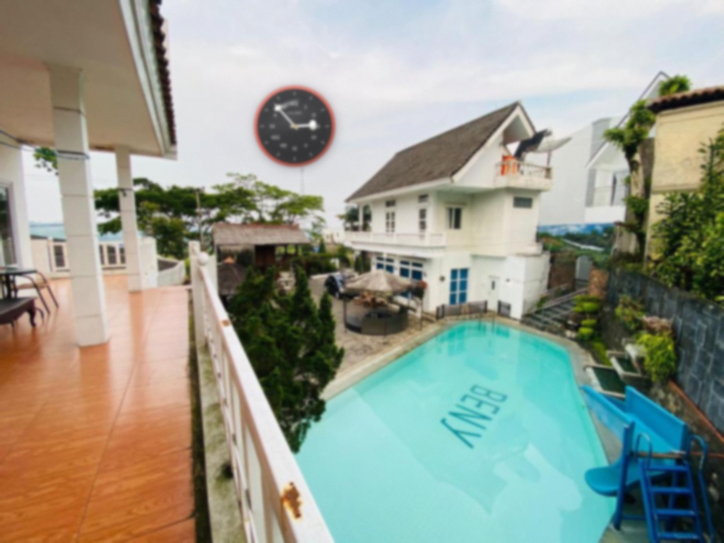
{"hour": 2, "minute": 53}
